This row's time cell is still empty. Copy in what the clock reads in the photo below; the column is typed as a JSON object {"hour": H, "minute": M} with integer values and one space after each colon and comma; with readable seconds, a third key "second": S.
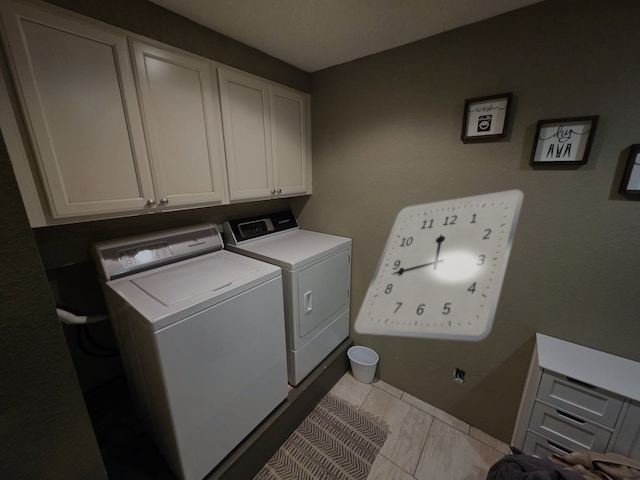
{"hour": 11, "minute": 43}
